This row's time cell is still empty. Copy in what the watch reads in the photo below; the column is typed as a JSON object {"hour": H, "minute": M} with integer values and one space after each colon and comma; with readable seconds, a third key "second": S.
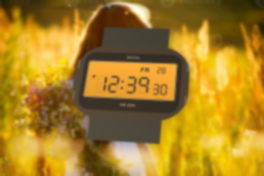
{"hour": 12, "minute": 39, "second": 30}
